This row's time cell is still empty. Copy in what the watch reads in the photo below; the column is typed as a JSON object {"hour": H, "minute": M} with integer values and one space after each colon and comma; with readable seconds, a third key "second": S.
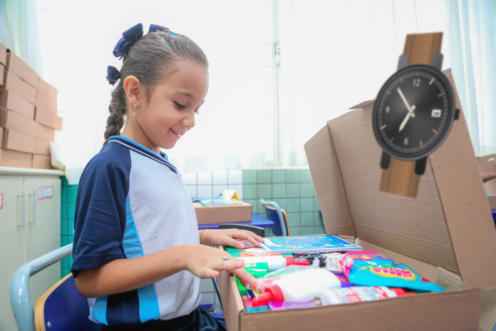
{"hour": 6, "minute": 53}
